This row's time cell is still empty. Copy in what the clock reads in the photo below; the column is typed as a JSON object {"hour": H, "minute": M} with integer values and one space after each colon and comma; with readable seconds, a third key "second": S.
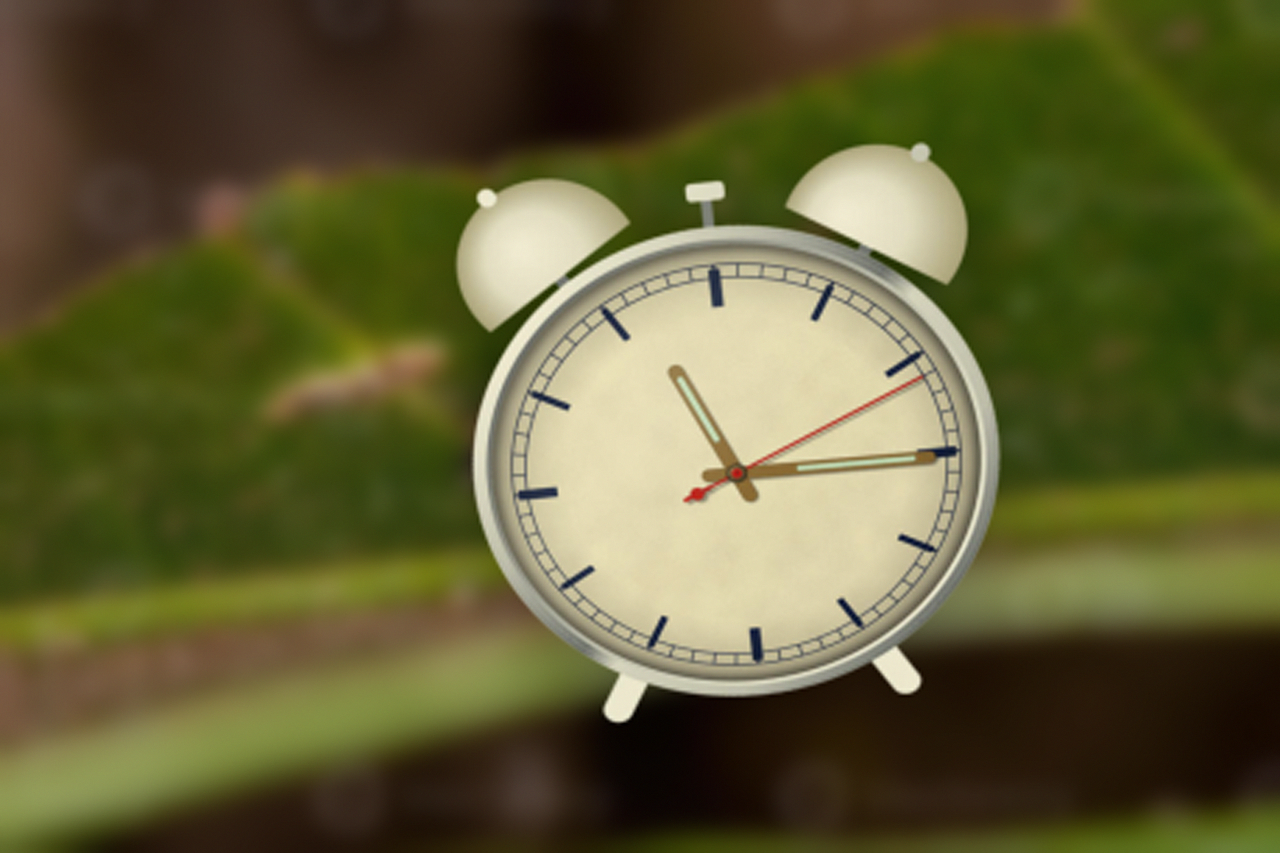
{"hour": 11, "minute": 15, "second": 11}
